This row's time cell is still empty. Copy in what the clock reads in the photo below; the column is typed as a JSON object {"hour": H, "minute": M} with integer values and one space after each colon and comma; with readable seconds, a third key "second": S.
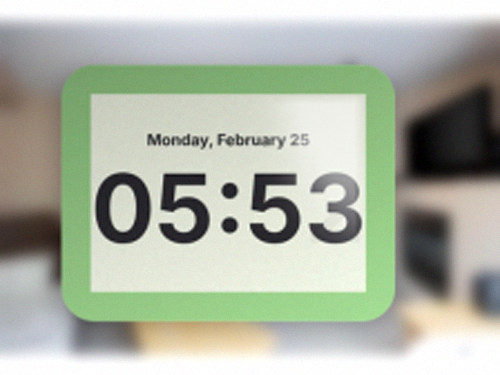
{"hour": 5, "minute": 53}
